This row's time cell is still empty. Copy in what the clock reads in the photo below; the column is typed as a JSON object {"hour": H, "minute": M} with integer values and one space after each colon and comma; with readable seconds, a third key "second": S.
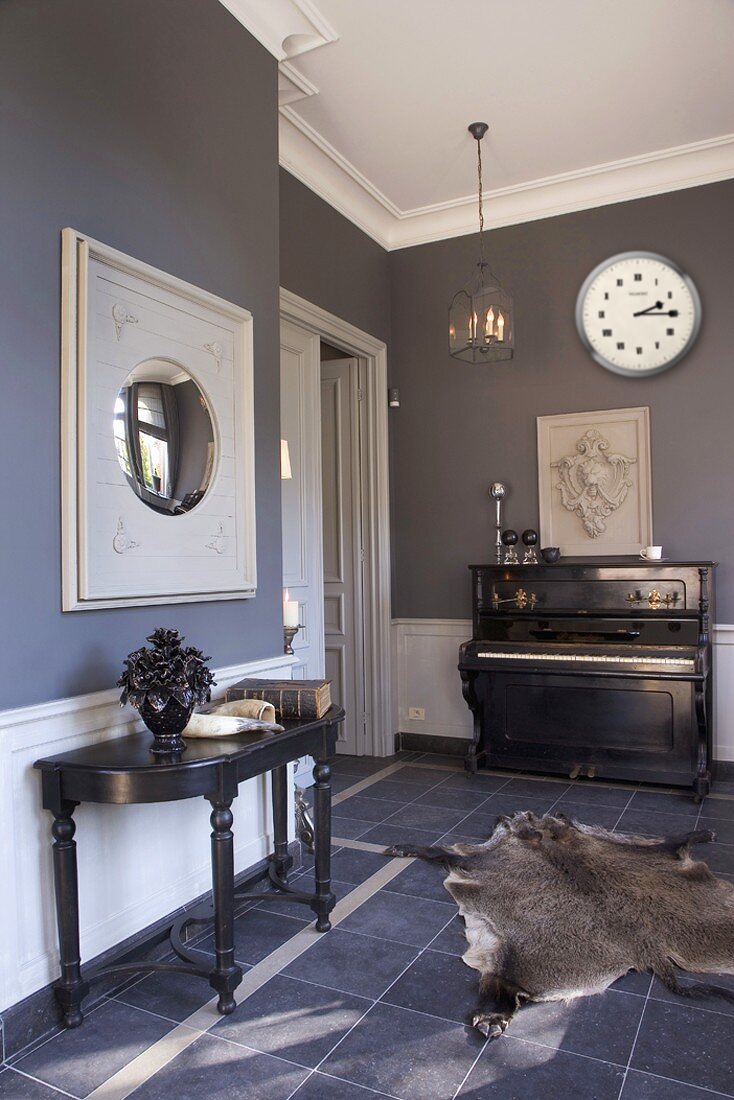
{"hour": 2, "minute": 15}
